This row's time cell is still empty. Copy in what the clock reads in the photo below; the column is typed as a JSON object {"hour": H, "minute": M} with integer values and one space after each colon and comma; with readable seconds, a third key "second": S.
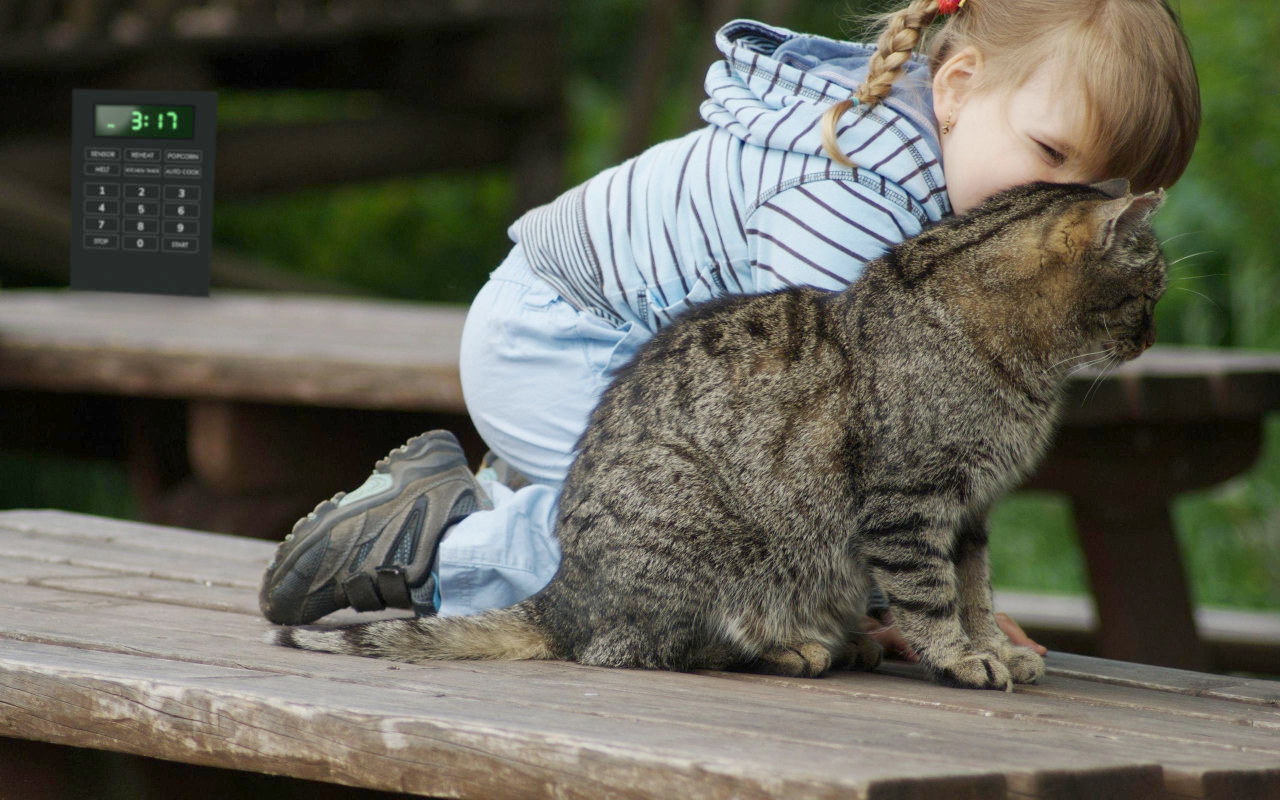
{"hour": 3, "minute": 17}
